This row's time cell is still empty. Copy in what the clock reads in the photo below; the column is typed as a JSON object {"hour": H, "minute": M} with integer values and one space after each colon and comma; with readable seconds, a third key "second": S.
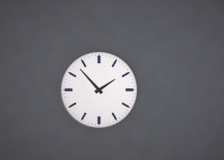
{"hour": 1, "minute": 53}
